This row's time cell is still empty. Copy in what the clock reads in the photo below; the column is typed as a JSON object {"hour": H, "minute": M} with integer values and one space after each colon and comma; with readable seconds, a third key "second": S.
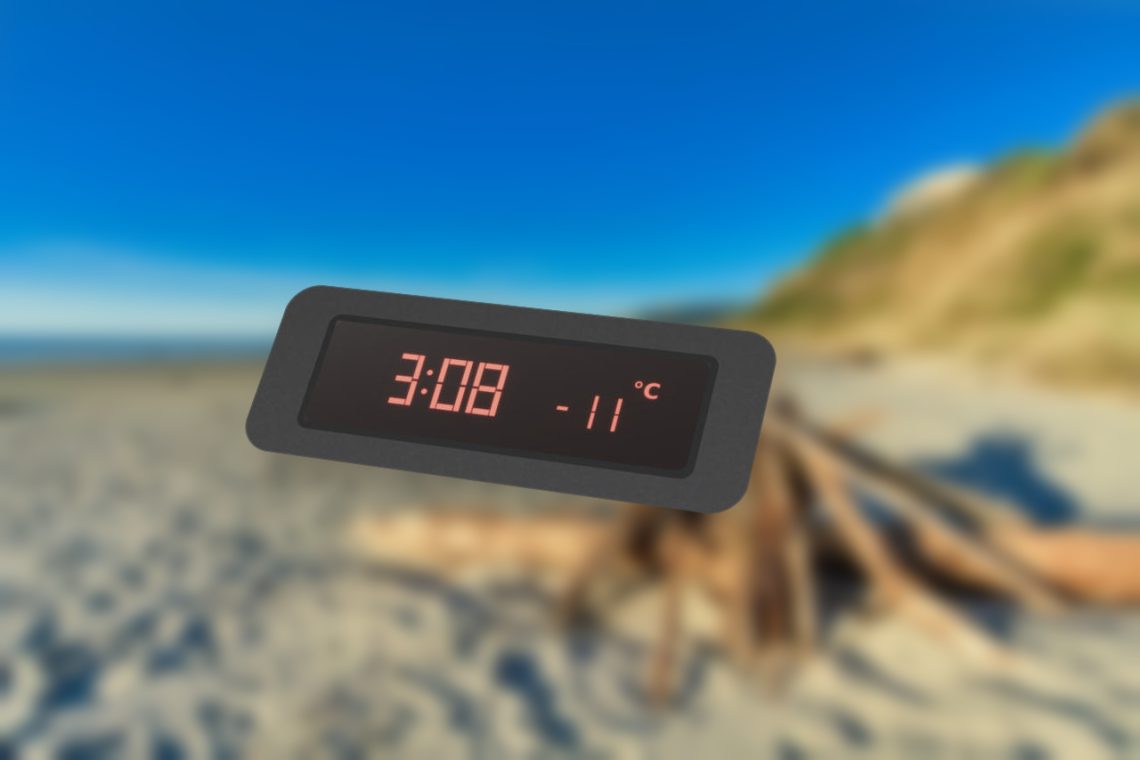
{"hour": 3, "minute": 8}
